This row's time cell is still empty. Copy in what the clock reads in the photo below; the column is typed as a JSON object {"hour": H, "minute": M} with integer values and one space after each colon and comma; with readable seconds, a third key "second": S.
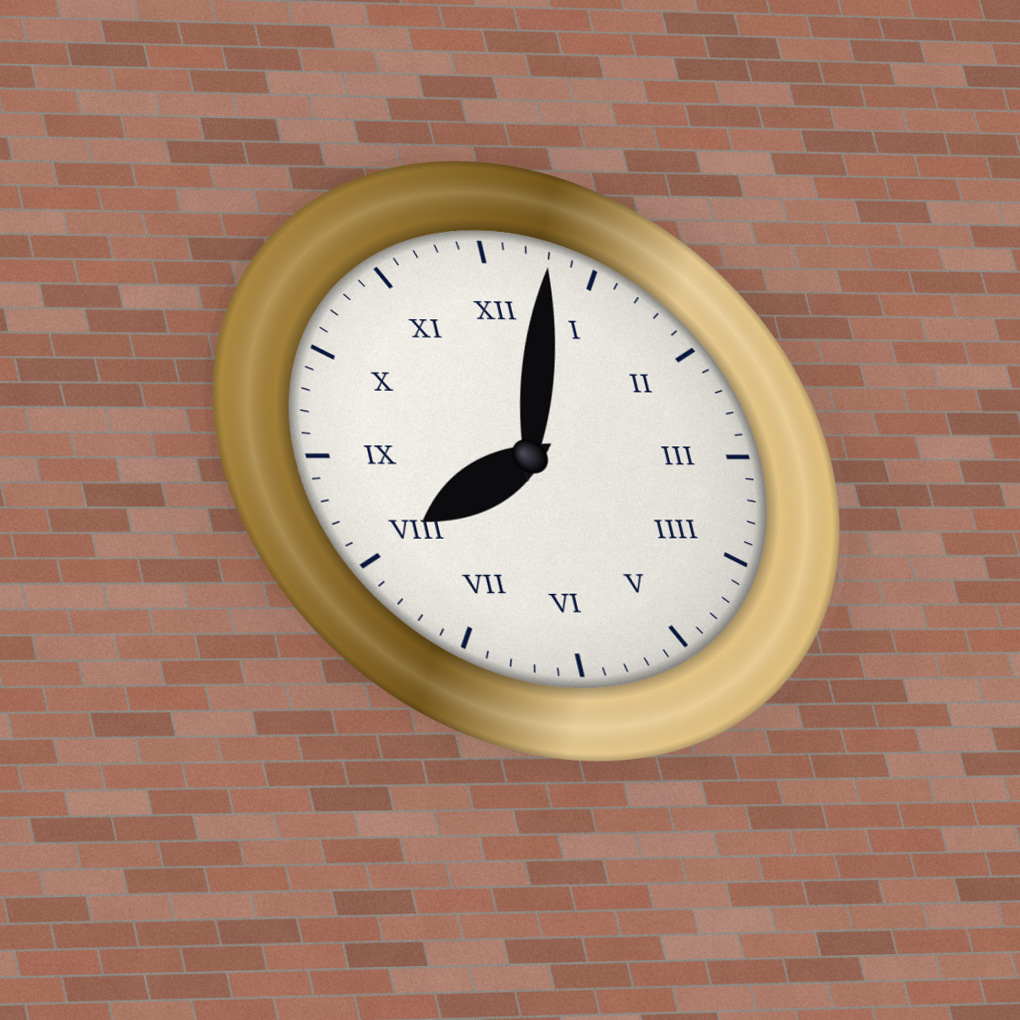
{"hour": 8, "minute": 3}
